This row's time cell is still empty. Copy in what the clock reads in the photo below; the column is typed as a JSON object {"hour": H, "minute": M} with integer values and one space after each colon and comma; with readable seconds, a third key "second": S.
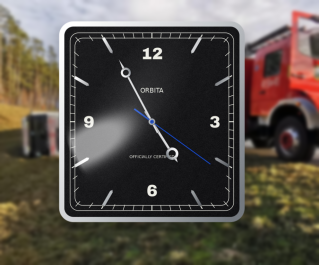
{"hour": 4, "minute": 55, "second": 21}
